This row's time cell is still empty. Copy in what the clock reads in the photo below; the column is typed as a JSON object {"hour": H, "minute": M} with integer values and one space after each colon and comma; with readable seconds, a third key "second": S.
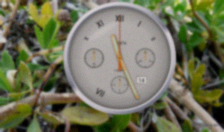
{"hour": 11, "minute": 26}
